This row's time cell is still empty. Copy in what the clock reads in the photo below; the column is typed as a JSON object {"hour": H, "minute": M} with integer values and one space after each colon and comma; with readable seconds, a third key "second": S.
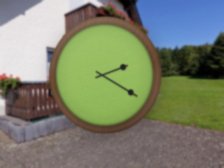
{"hour": 2, "minute": 20}
